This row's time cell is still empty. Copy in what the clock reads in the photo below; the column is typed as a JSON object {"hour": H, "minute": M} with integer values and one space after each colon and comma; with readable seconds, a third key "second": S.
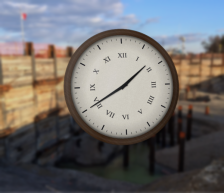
{"hour": 1, "minute": 40}
